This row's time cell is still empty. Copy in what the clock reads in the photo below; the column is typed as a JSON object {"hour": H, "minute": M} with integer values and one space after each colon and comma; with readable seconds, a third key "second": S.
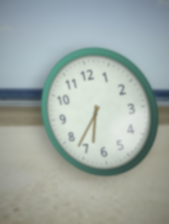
{"hour": 6, "minute": 37}
